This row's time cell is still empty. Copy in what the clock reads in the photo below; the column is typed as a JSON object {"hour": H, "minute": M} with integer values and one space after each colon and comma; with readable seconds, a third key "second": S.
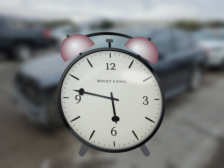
{"hour": 5, "minute": 47}
